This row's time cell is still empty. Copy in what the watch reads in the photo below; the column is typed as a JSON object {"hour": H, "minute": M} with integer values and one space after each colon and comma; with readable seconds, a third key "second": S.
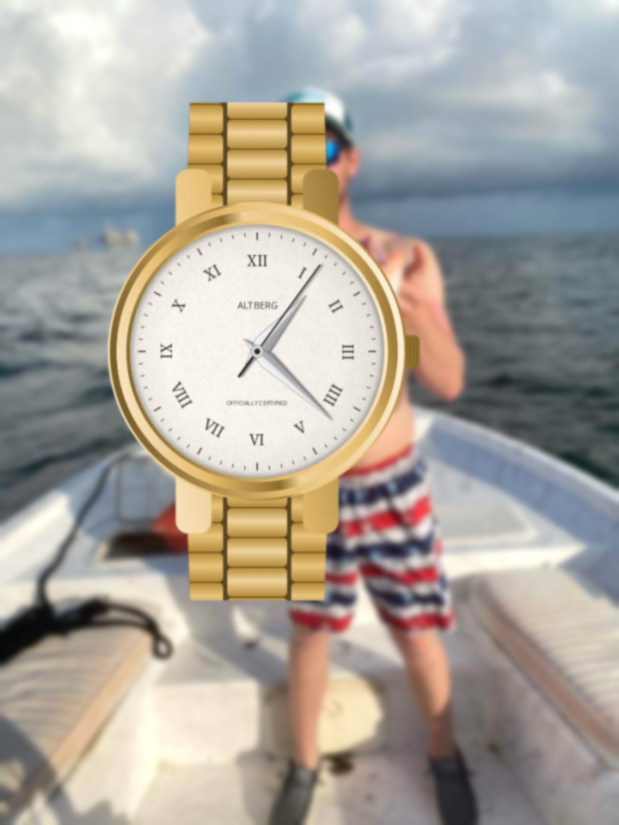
{"hour": 1, "minute": 22, "second": 6}
